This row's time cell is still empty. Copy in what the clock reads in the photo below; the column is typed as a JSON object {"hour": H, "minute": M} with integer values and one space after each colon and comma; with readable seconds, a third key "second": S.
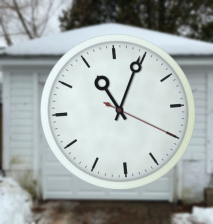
{"hour": 11, "minute": 4, "second": 20}
